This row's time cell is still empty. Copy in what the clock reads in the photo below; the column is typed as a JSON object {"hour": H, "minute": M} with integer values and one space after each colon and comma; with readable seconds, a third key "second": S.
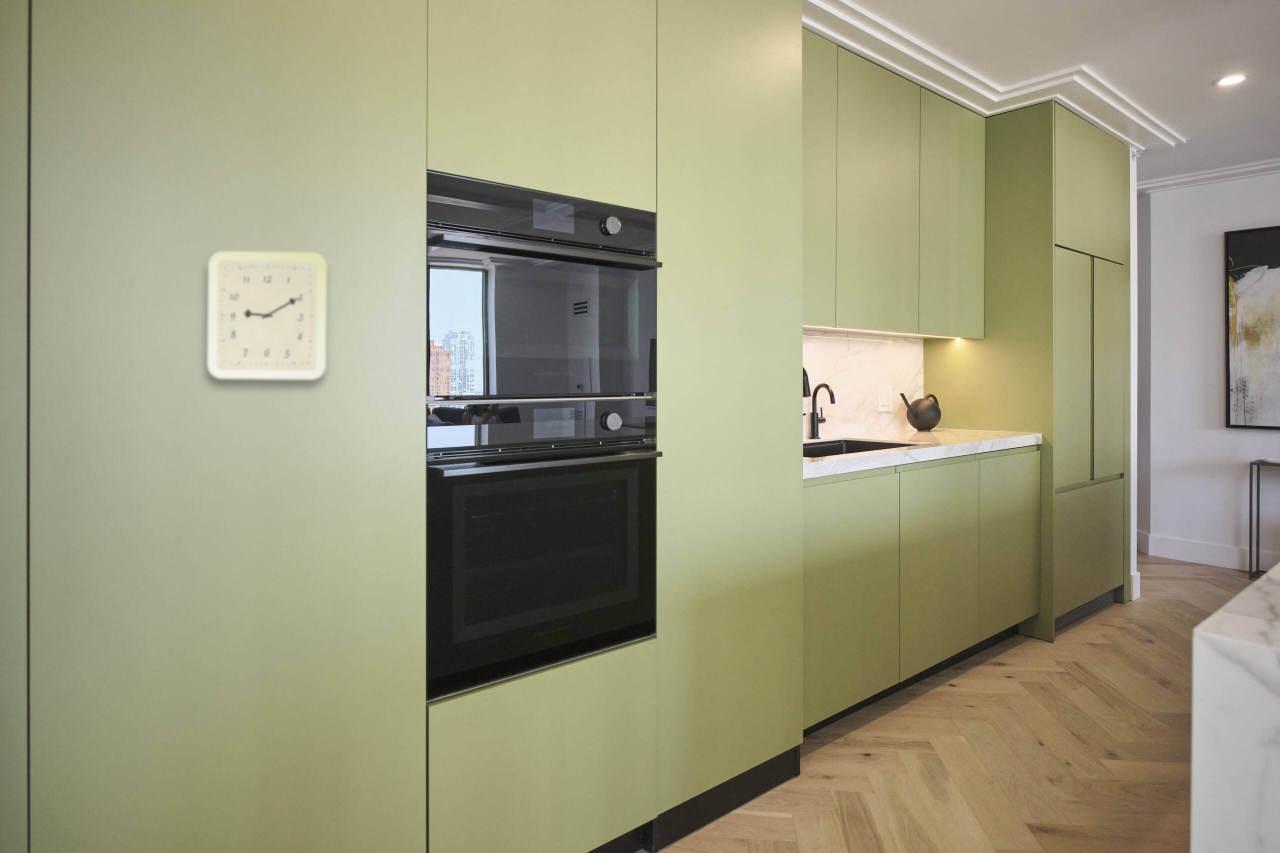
{"hour": 9, "minute": 10}
